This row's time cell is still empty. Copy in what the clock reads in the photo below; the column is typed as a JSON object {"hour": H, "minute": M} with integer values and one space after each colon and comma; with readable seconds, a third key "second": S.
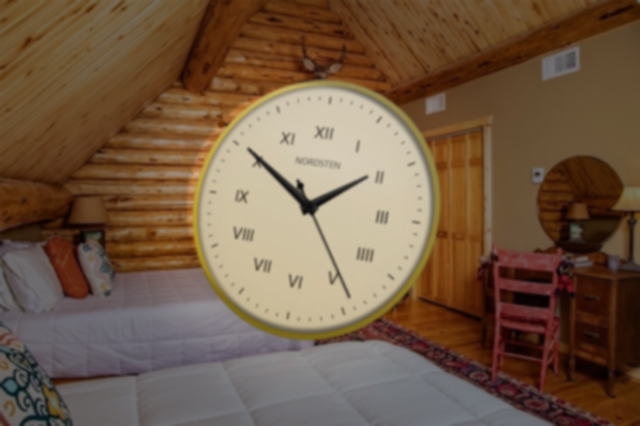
{"hour": 1, "minute": 50, "second": 24}
